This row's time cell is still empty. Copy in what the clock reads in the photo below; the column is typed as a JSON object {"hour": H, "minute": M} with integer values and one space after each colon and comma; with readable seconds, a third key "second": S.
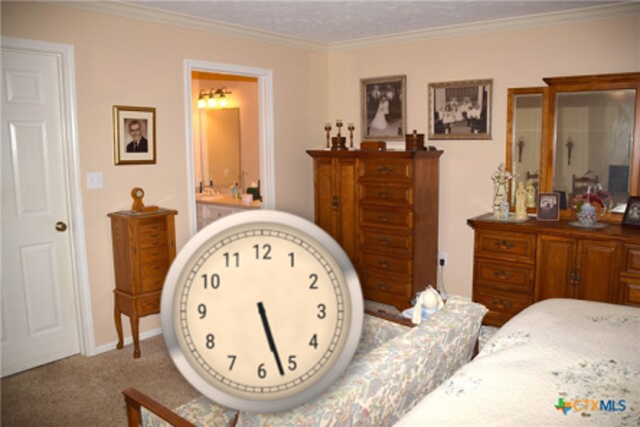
{"hour": 5, "minute": 27}
